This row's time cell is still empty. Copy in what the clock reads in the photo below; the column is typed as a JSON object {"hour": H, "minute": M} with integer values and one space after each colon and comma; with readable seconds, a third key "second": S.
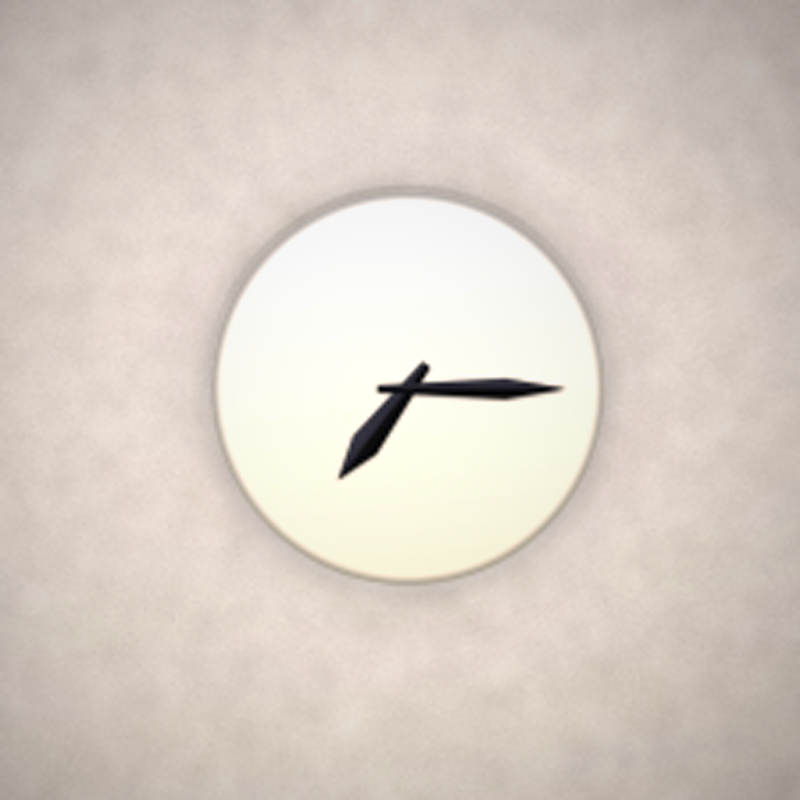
{"hour": 7, "minute": 15}
